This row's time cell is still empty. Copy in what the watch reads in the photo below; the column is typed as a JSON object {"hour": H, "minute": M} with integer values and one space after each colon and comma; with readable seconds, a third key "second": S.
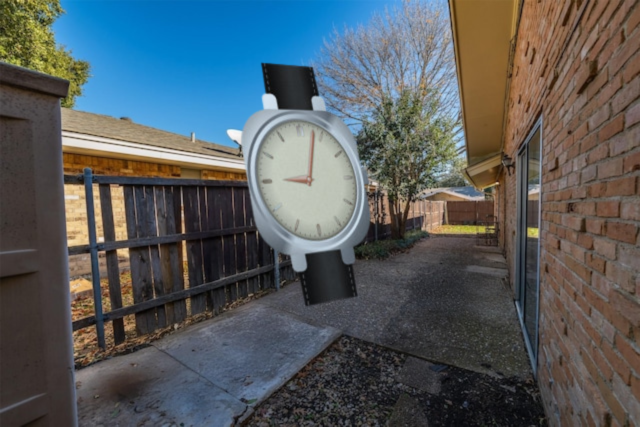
{"hour": 9, "minute": 3}
